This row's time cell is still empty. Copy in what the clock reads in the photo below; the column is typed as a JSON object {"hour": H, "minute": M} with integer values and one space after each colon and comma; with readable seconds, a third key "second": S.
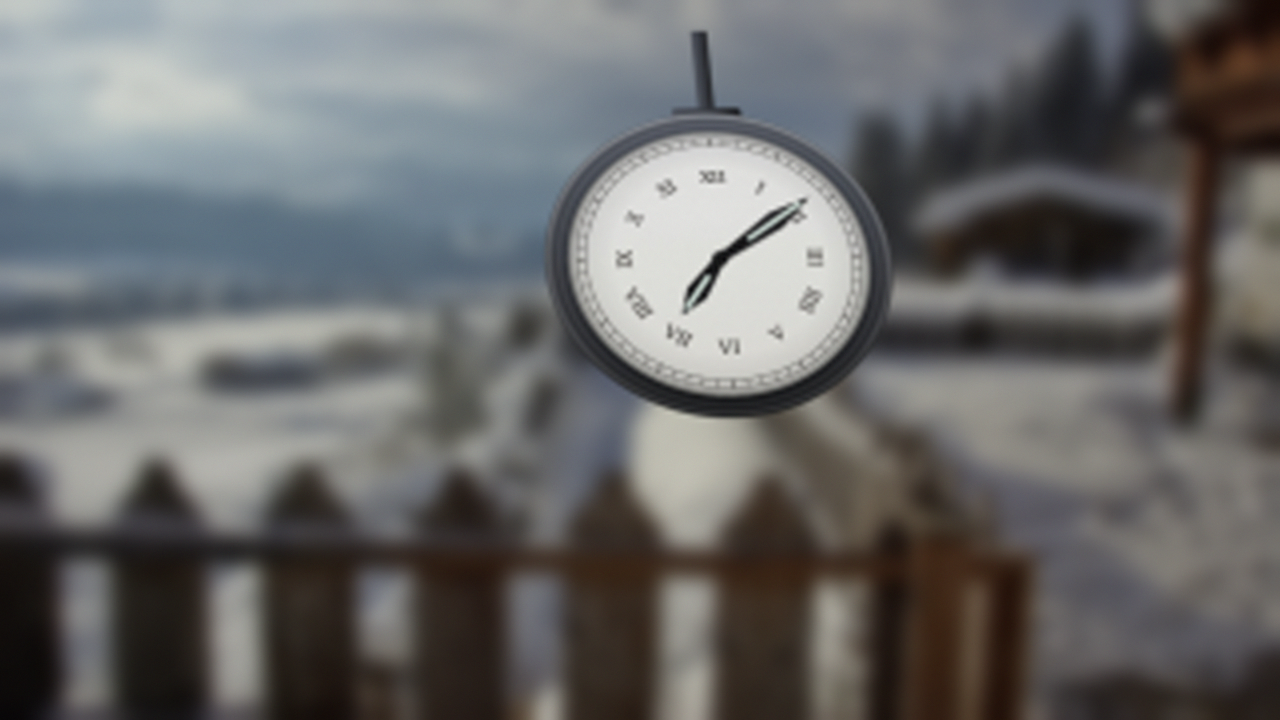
{"hour": 7, "minute": 9}
